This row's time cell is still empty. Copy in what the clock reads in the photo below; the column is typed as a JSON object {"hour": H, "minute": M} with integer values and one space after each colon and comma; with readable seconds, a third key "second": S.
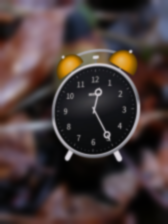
{"hour": 12, "minute": 25}
